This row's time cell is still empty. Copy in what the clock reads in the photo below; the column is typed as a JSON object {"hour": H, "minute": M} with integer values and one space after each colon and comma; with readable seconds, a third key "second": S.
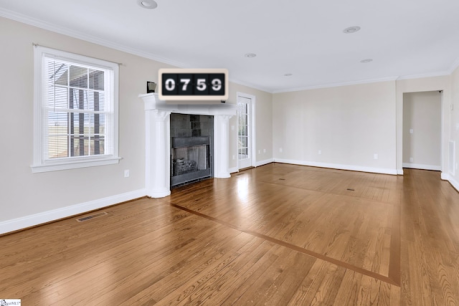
{"hour": 7, "minute": 59}
